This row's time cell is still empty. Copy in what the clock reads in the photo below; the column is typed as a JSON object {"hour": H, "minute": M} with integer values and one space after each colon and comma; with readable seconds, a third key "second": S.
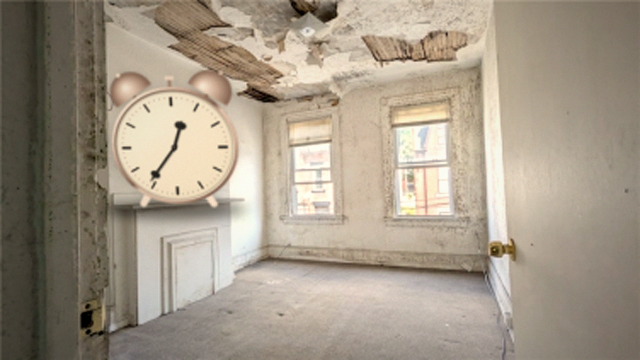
{"hour": 12, "minute": 36}
